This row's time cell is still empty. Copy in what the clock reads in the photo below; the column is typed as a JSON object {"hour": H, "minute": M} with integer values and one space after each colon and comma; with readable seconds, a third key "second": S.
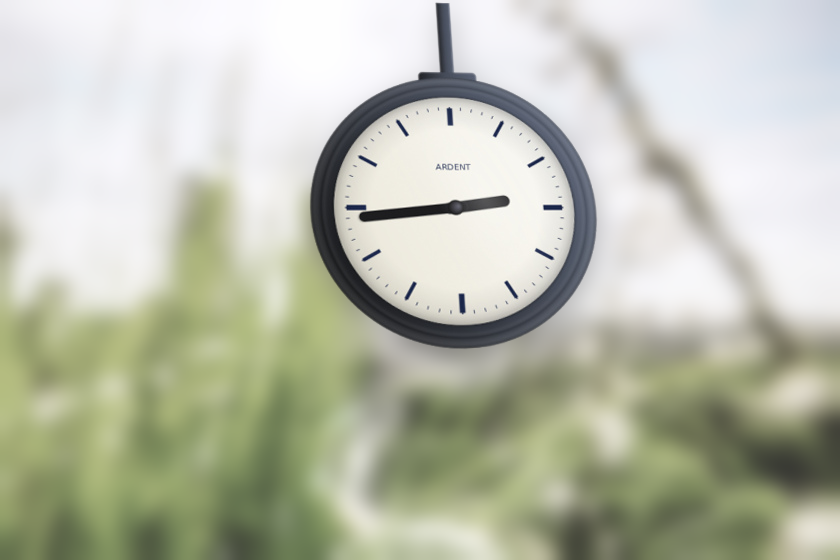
{"hour": 2, "minute": 44}
